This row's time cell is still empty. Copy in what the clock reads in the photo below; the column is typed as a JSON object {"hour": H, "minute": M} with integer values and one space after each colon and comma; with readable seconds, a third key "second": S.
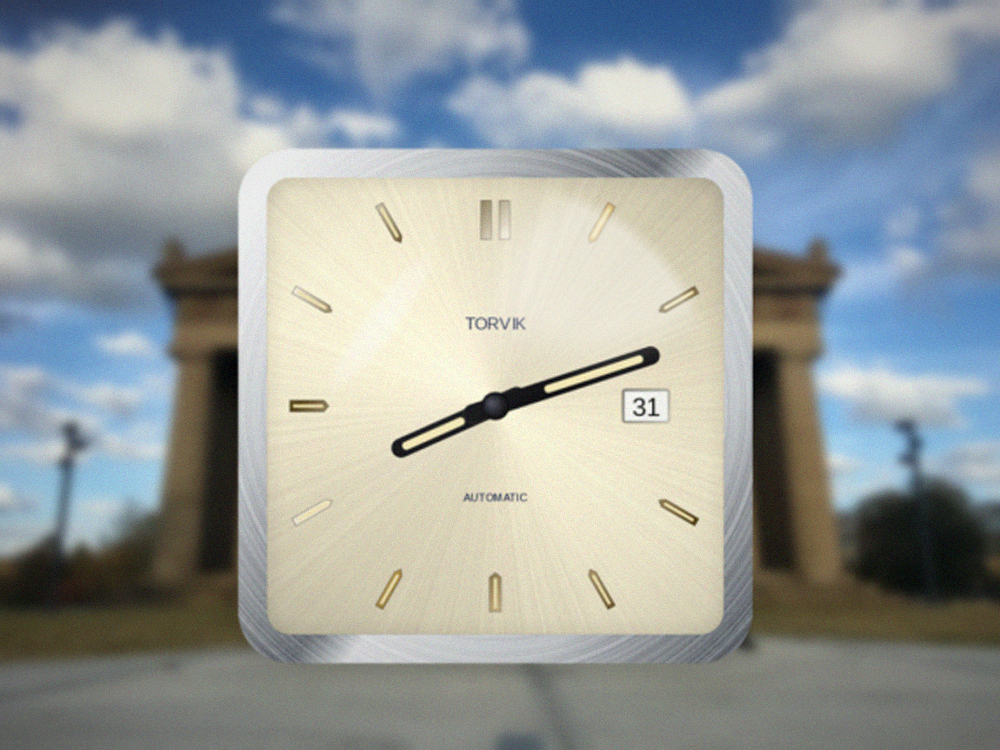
{"hour": 8, "minute": 12}
